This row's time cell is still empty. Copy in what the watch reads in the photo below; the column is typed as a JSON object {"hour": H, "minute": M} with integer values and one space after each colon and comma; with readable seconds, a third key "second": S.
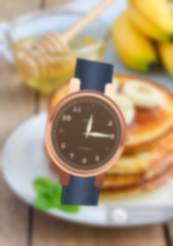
{"hour": 12, "minute": 15}
